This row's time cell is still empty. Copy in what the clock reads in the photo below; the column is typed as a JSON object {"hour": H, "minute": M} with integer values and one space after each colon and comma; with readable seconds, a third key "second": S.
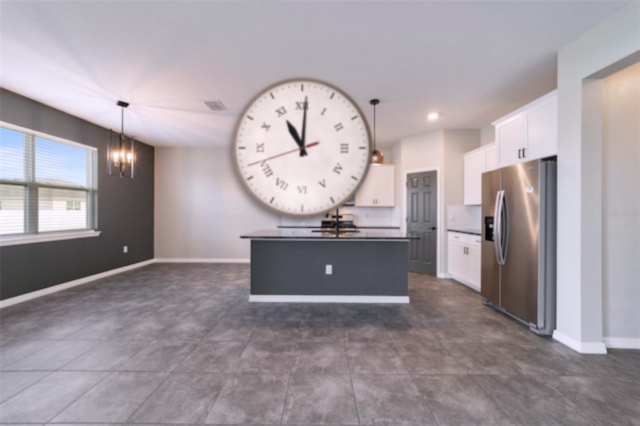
{"hour": 11, "minute": 0, "second": 42}
